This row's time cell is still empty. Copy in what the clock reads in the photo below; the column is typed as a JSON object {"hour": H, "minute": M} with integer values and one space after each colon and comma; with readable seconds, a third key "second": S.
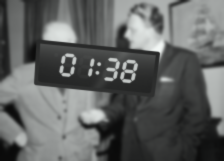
{"hour": 1, "minute": 38}
